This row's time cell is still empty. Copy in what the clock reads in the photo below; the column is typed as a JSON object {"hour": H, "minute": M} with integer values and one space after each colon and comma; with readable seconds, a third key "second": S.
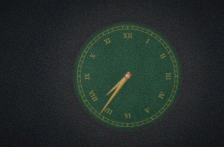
{"hour": 7, "minute": 36}
